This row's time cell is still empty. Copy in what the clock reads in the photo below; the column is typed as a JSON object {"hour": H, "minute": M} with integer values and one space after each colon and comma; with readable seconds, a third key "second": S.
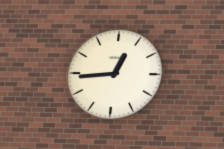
{"hour": 12, "minute": 44}
